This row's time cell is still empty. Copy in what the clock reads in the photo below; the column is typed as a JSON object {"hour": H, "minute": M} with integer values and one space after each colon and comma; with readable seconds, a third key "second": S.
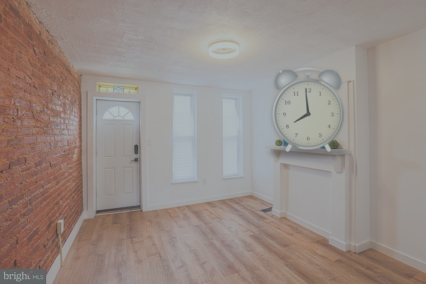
{"hour": 7, "minute": 59}
